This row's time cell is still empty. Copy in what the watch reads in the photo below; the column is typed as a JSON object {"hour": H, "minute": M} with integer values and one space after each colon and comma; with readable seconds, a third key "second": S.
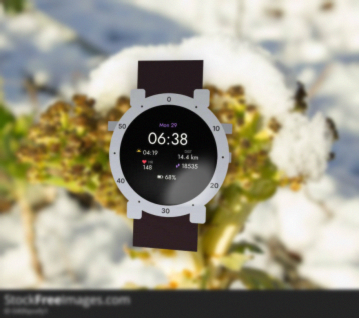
{"hour": 6, "minute": 38}
